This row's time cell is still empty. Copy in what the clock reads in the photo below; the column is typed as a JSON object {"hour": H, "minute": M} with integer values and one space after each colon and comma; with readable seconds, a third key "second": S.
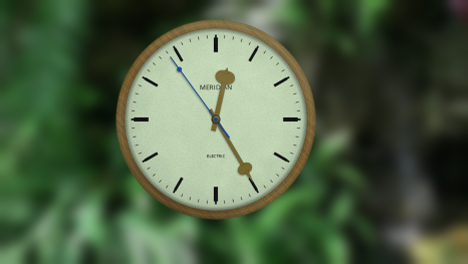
{"hour": 12, "minute": 24, "second": 54}
